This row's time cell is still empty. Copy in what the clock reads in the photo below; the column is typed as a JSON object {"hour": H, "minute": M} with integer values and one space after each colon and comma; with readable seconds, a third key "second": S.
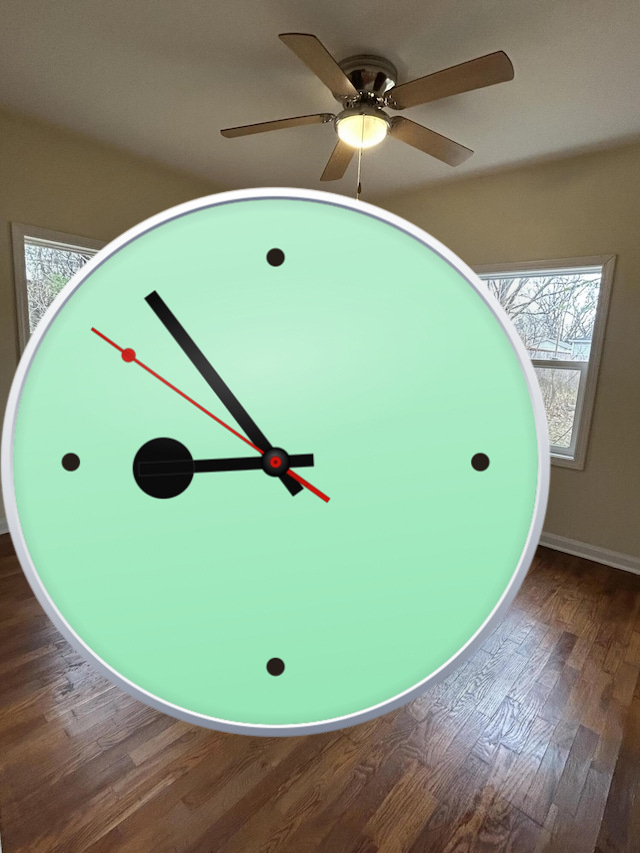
{"hour": 8, "minute": 53, "second": 51}
